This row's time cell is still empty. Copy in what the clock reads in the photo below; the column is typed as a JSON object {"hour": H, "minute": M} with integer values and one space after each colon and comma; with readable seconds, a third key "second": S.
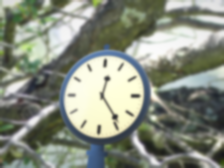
{"hour": 12, "minute": 24}
